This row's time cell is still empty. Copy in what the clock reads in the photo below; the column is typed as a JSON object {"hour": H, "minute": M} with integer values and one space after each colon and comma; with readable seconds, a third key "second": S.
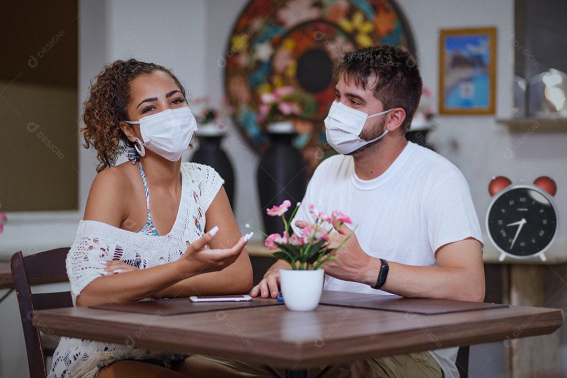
{"hour": 8, "minute": 34}
